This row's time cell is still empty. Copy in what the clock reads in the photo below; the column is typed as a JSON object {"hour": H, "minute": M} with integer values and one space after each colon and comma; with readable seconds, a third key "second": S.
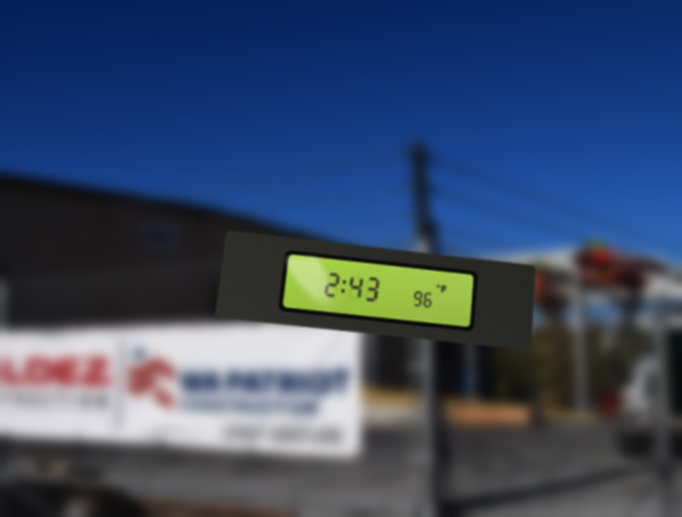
{"hour": 2, "minute": 43}
